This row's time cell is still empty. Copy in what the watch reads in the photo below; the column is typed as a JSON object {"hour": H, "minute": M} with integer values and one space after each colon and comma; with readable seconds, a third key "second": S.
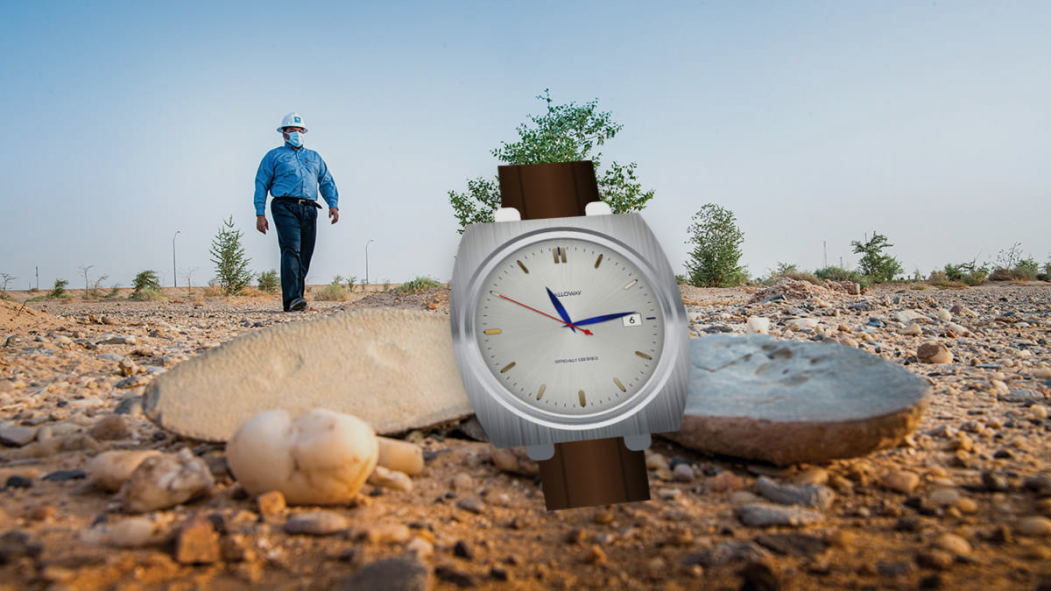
{"hour": 11, "minute": 13, "second": 50}
